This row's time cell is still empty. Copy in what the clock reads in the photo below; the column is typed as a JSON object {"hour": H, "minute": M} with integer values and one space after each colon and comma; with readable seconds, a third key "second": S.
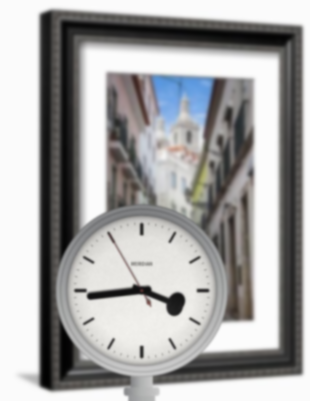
{"hour": 3, "minute": 43, "second": 55}
